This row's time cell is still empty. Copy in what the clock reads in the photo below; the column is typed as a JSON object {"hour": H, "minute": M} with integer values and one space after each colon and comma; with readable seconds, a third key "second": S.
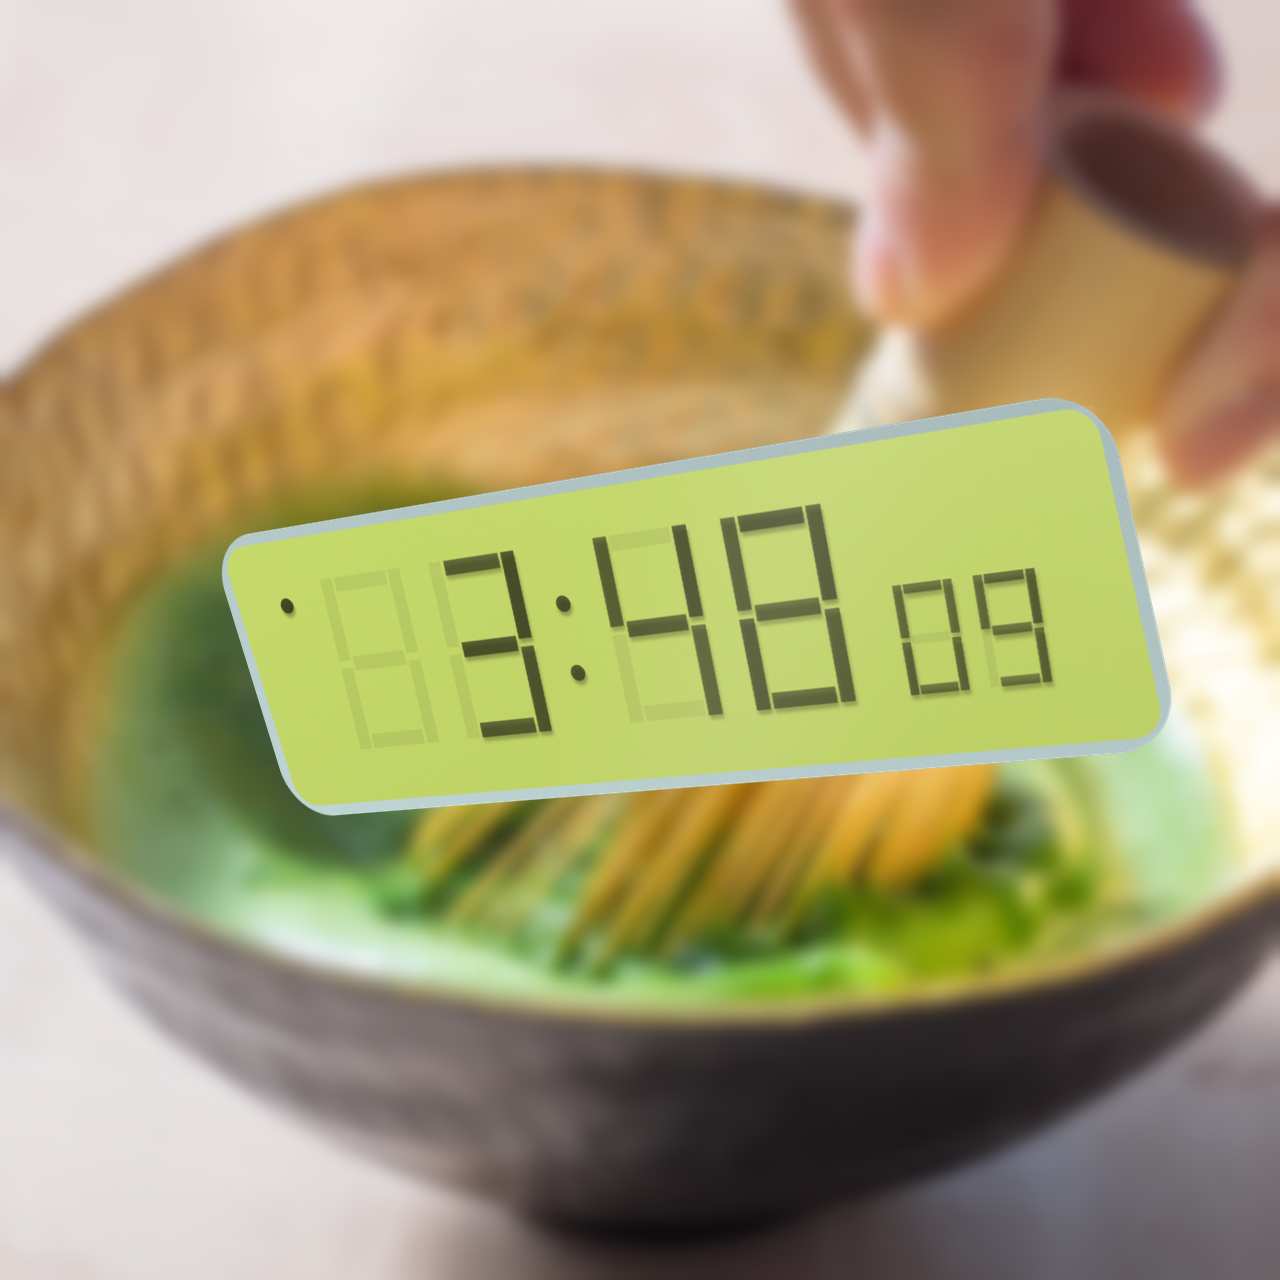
{"hour": 3, "minute": 48, "second": 9}
